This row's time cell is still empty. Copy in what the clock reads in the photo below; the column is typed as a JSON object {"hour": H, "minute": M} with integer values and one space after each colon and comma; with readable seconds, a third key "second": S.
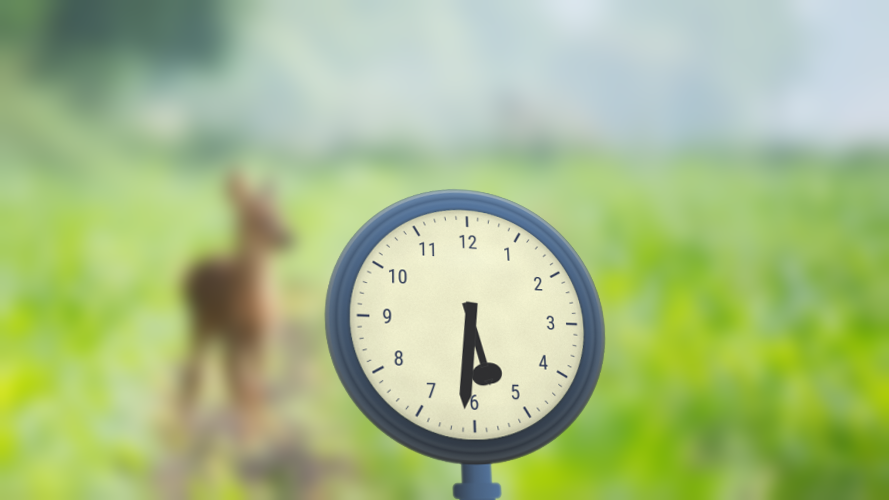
{"hour": 5, "minute": 31}
